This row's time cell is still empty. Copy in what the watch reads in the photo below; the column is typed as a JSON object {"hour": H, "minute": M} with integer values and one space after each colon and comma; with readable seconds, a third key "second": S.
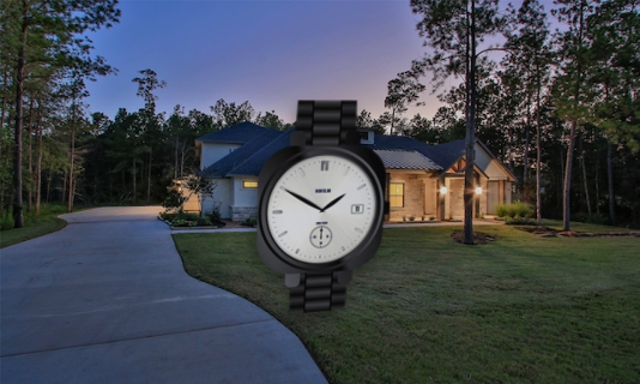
{"hour": 1, "minute": 50}
